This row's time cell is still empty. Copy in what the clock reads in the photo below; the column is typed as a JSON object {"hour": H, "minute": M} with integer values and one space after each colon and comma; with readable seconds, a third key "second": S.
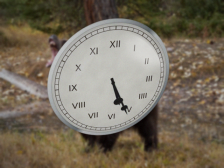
{"hour": 5, "minute": 26}
